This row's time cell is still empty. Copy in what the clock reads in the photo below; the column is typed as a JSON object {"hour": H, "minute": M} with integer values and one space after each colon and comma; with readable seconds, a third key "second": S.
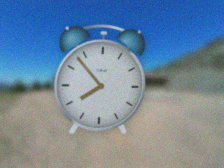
{"hour": 7, "minute": 53}
